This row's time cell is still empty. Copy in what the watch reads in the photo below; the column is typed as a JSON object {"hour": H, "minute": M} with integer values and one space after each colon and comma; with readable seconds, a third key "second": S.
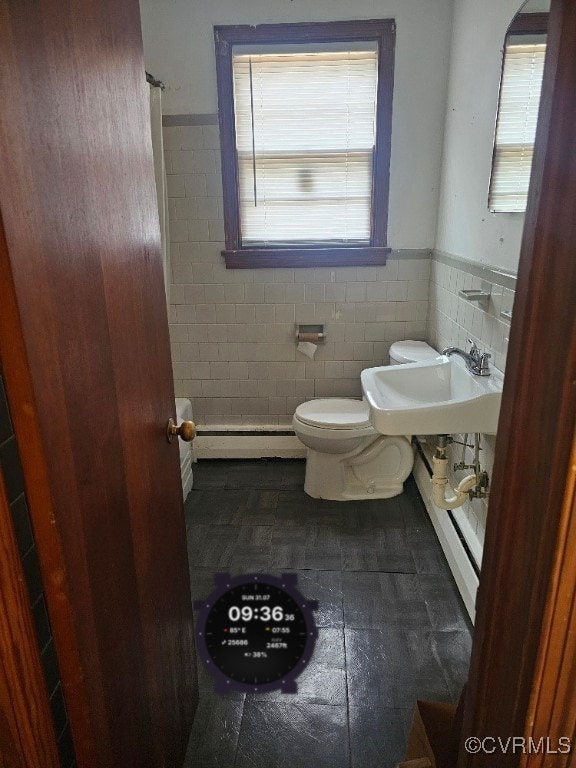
{"hour": 9, "minute": 36}
